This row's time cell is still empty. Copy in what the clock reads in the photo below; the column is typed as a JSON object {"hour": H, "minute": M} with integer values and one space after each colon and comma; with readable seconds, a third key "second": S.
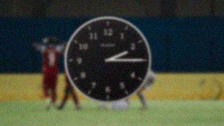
{"hour": 2, "minute": 15}
